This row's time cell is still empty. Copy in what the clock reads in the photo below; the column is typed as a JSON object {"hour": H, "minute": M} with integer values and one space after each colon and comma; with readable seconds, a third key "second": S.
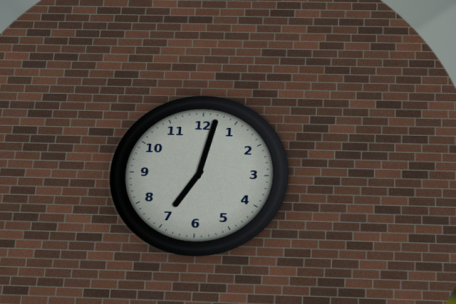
{"hour": 7, "minute": 2}
